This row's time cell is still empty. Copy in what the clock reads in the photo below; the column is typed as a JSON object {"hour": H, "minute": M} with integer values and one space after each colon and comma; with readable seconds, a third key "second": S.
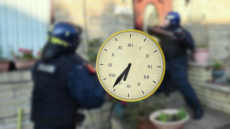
{"hour": 6, "minute": 36}
